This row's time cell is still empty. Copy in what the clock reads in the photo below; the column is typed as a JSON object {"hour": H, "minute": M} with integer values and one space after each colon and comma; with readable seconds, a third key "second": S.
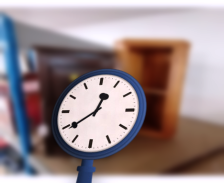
{"hour": 12, "minute": 39}
